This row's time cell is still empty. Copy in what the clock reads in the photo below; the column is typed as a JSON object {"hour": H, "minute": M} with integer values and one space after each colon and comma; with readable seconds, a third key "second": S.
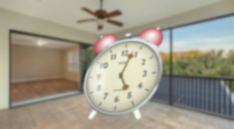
{"hour": 5, "minute": 3}
